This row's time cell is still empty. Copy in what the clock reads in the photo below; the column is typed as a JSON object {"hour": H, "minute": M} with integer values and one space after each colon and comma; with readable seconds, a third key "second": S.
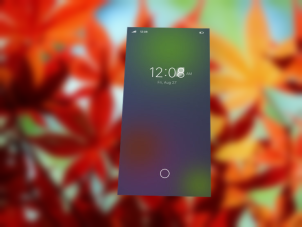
{"hour": 12, "minute": 8}
